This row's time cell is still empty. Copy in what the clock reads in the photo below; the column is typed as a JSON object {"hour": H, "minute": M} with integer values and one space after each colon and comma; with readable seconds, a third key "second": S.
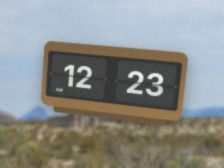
{"hour": 12, "minute": 23}
